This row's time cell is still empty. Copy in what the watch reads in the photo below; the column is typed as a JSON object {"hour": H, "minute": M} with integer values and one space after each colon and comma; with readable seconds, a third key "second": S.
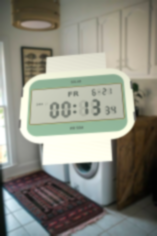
{"hour": 0, "minute": 13}
